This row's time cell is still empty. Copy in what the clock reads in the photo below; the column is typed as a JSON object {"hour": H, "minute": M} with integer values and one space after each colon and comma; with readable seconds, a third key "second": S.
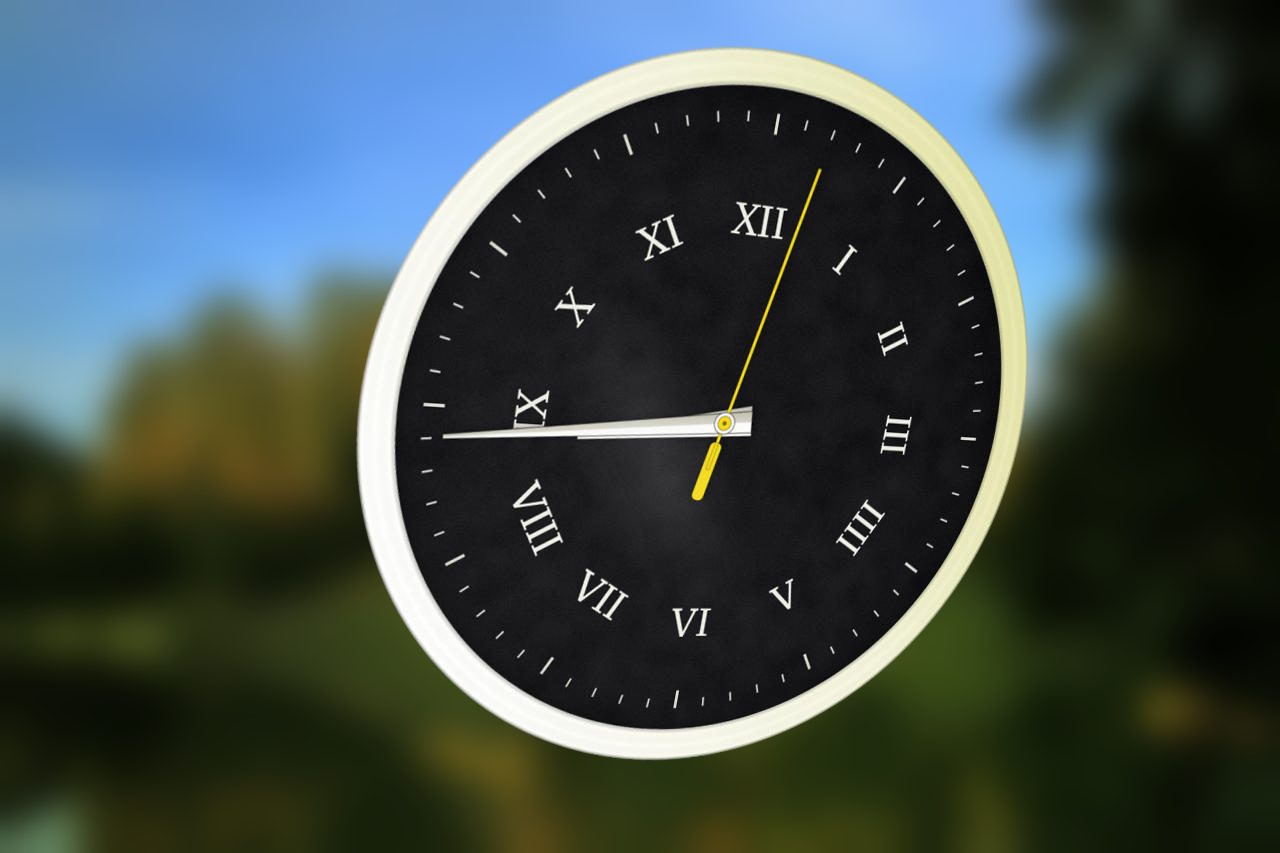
{"hour": 8, "minute": 44, "second": 2}
